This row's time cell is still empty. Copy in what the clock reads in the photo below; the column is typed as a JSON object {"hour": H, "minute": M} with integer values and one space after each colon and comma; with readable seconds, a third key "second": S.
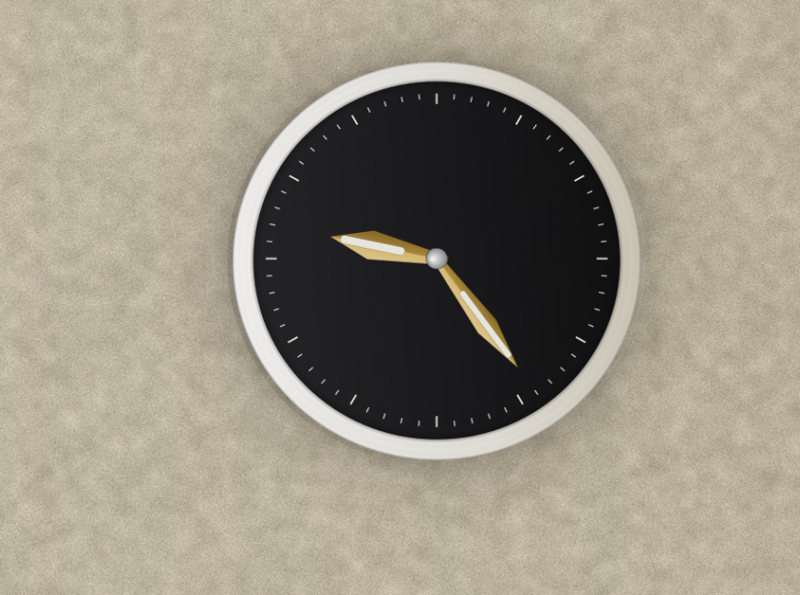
{"hour": 9, "minute": 24}
